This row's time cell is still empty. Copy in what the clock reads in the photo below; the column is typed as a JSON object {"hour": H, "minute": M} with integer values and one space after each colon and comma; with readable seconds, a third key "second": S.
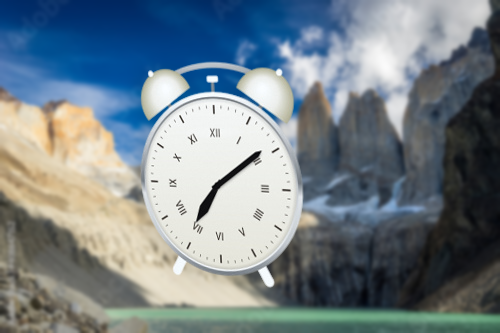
{"hour": 7, "minute": 9}
